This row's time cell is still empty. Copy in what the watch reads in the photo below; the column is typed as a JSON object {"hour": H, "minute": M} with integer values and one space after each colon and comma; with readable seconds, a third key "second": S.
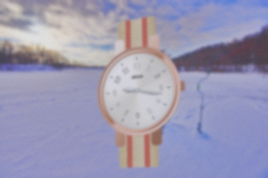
{"hour": 9, "minute": 17}
